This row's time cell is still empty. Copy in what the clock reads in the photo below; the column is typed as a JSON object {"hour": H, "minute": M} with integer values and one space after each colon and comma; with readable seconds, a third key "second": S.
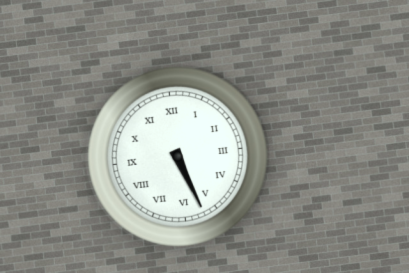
{"hour": 5, "minute": 27}
